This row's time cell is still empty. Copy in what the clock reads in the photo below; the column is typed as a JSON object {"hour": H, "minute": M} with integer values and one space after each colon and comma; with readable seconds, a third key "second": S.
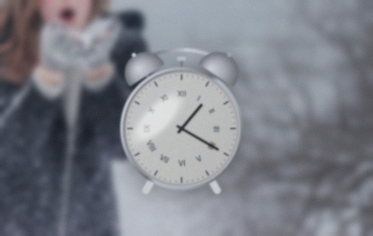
{"hour": 1, "minute": 20}
